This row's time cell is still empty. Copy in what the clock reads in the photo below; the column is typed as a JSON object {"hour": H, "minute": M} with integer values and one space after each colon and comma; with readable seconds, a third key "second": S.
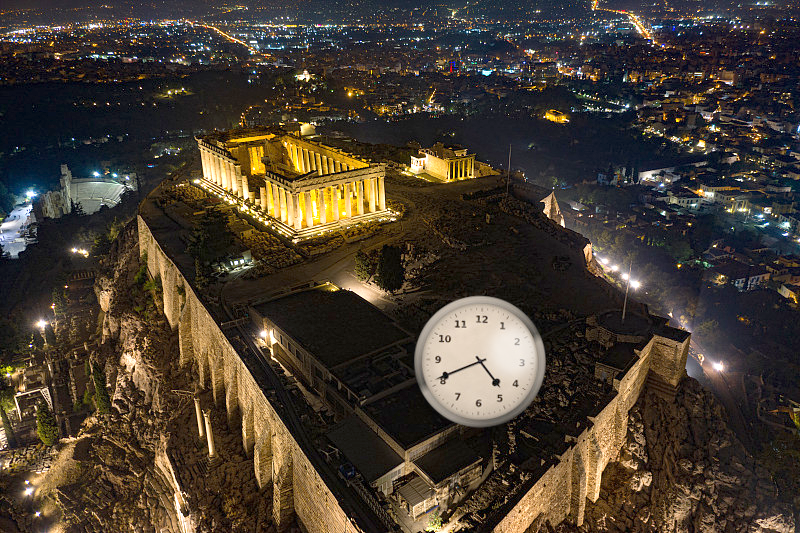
{"hour": 4, "minute": 41}
